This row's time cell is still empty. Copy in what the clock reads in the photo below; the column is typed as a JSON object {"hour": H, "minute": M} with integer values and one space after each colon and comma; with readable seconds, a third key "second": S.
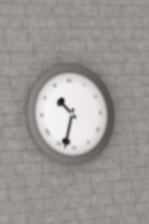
{"hour": 10, "minute": 33}
